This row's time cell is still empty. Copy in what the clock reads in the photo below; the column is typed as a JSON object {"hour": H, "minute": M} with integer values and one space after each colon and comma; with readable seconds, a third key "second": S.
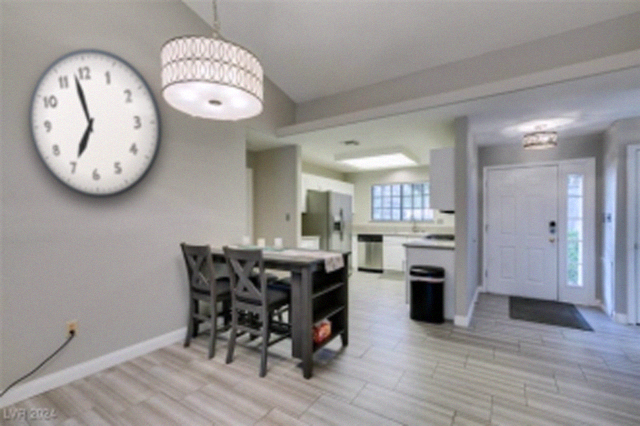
{"hour": 6, "minute": 58}
